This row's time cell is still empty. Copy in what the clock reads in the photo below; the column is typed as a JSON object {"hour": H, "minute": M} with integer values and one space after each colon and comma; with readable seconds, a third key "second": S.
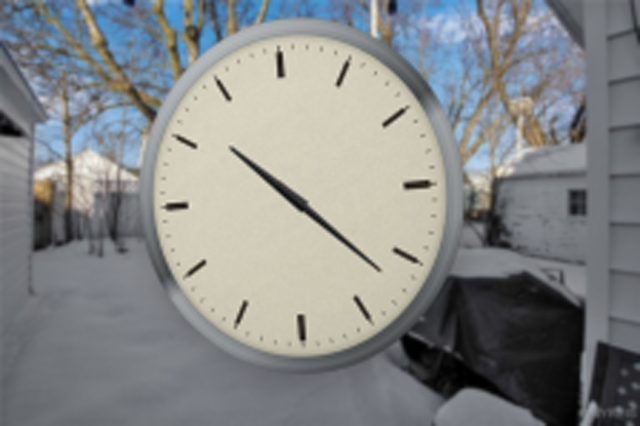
{"hour": 10, "minute": 22}
